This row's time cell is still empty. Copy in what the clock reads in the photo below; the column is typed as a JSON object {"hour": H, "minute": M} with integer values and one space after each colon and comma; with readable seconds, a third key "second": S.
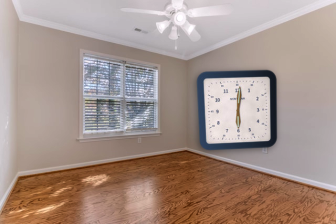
{"hour": 6, "minute": 1}
